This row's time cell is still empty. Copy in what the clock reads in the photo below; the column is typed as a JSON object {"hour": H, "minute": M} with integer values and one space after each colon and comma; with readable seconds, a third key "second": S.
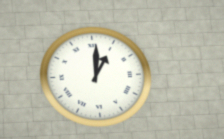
{"hour": 1, "minute": 1}
